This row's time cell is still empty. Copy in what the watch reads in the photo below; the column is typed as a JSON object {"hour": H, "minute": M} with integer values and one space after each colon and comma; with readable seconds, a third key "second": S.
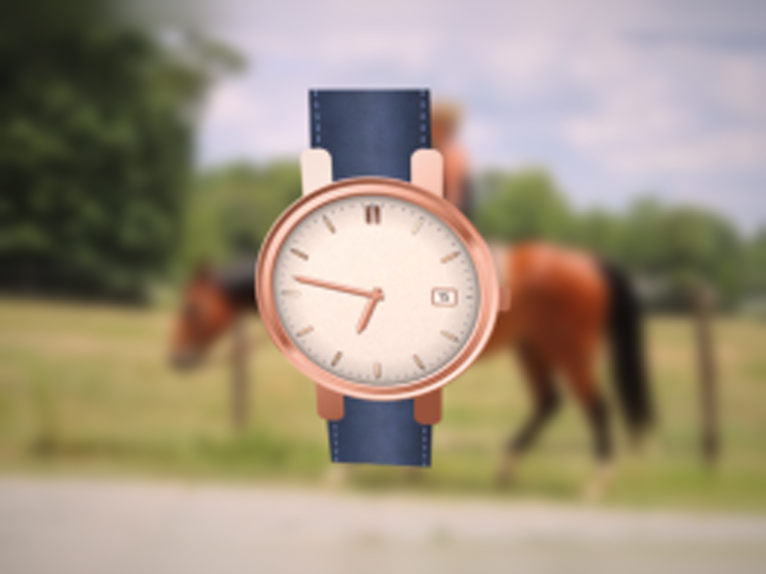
{"hour": 6, "minute": 47}
